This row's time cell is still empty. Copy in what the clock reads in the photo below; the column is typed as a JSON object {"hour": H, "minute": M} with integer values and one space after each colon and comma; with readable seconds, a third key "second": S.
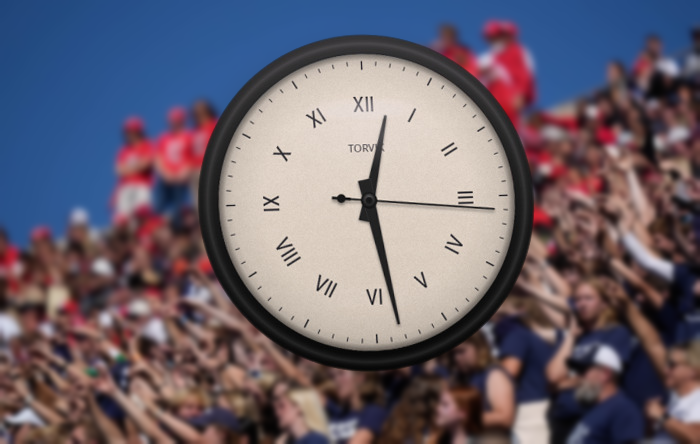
{"hour": 12, "minute": 28, "second": 16}
